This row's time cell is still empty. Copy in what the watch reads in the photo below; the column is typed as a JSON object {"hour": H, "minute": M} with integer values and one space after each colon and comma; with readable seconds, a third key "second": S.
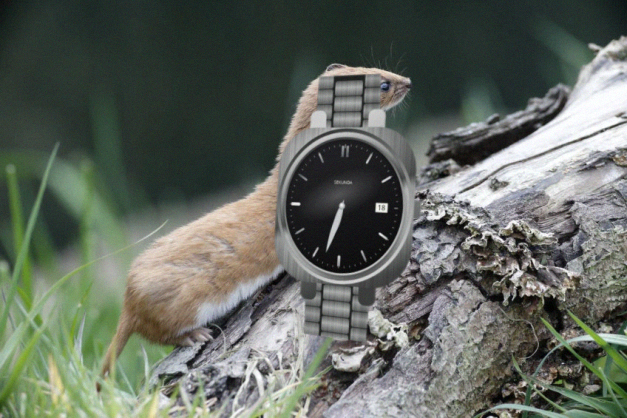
{"hour": 6, "minute": 33}
